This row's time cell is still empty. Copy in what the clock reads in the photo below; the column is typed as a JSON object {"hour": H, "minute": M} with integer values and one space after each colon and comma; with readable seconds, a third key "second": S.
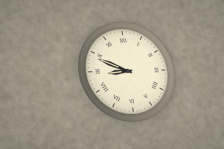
{"hour": 8, "minute": 49}
